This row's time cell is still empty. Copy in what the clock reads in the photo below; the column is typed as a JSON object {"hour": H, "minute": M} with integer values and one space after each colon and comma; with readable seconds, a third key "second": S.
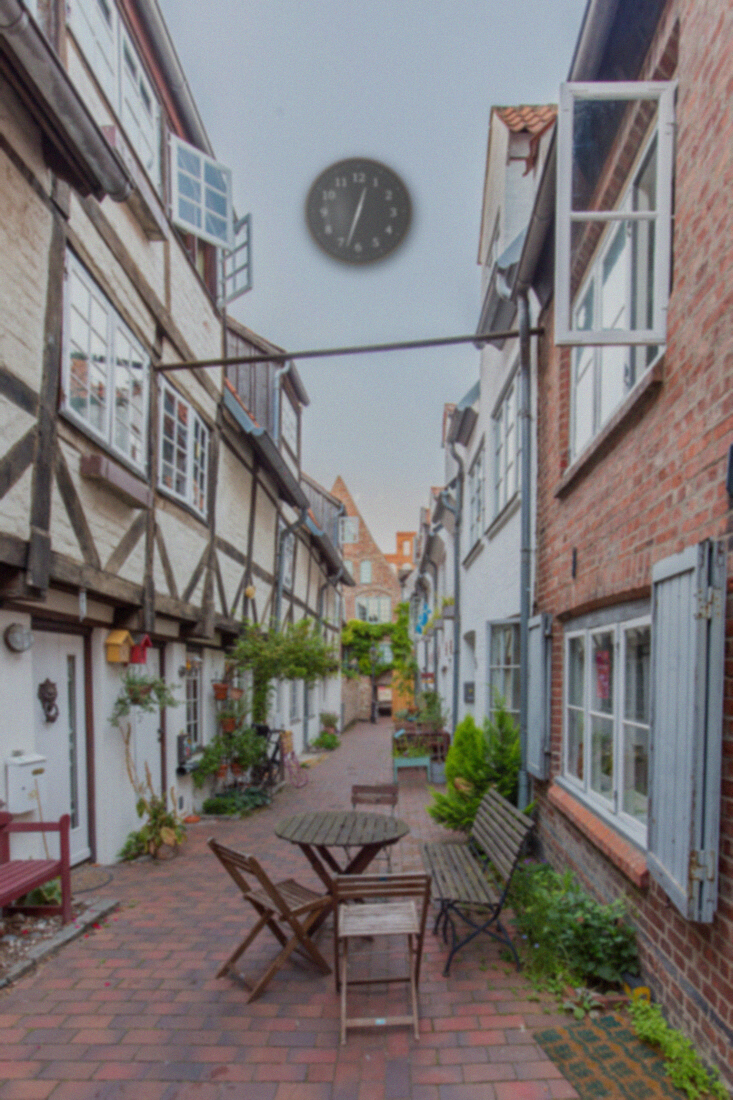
{"hour": 12, "minute": 33}
